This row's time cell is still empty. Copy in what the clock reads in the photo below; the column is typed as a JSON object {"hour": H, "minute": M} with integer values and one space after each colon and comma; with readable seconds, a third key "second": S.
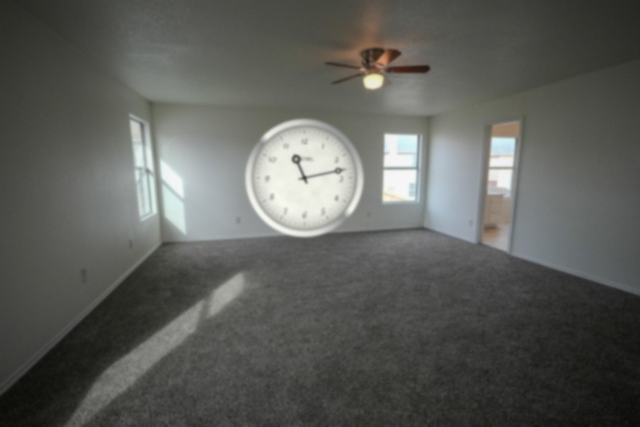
{"hour": 11, "minute": 13}
